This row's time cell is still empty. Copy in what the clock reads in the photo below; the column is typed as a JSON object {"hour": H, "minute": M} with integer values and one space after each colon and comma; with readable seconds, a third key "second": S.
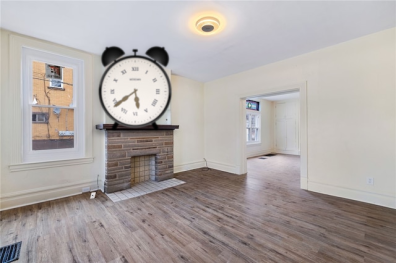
{"hour": 5, "minute": 39}
